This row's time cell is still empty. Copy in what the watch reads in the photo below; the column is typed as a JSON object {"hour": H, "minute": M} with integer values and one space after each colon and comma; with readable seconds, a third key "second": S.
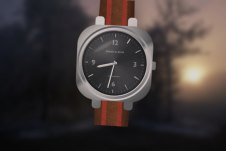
{"hour": 8, "minute": 32}
